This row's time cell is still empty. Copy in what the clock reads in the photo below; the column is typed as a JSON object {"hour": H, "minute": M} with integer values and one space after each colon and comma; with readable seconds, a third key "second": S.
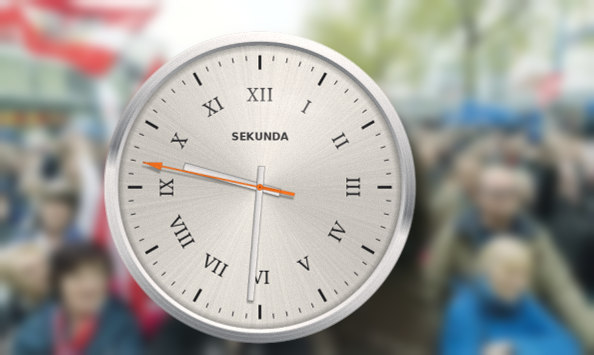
{"hour": 9, "minute": 30, "second": 47}
